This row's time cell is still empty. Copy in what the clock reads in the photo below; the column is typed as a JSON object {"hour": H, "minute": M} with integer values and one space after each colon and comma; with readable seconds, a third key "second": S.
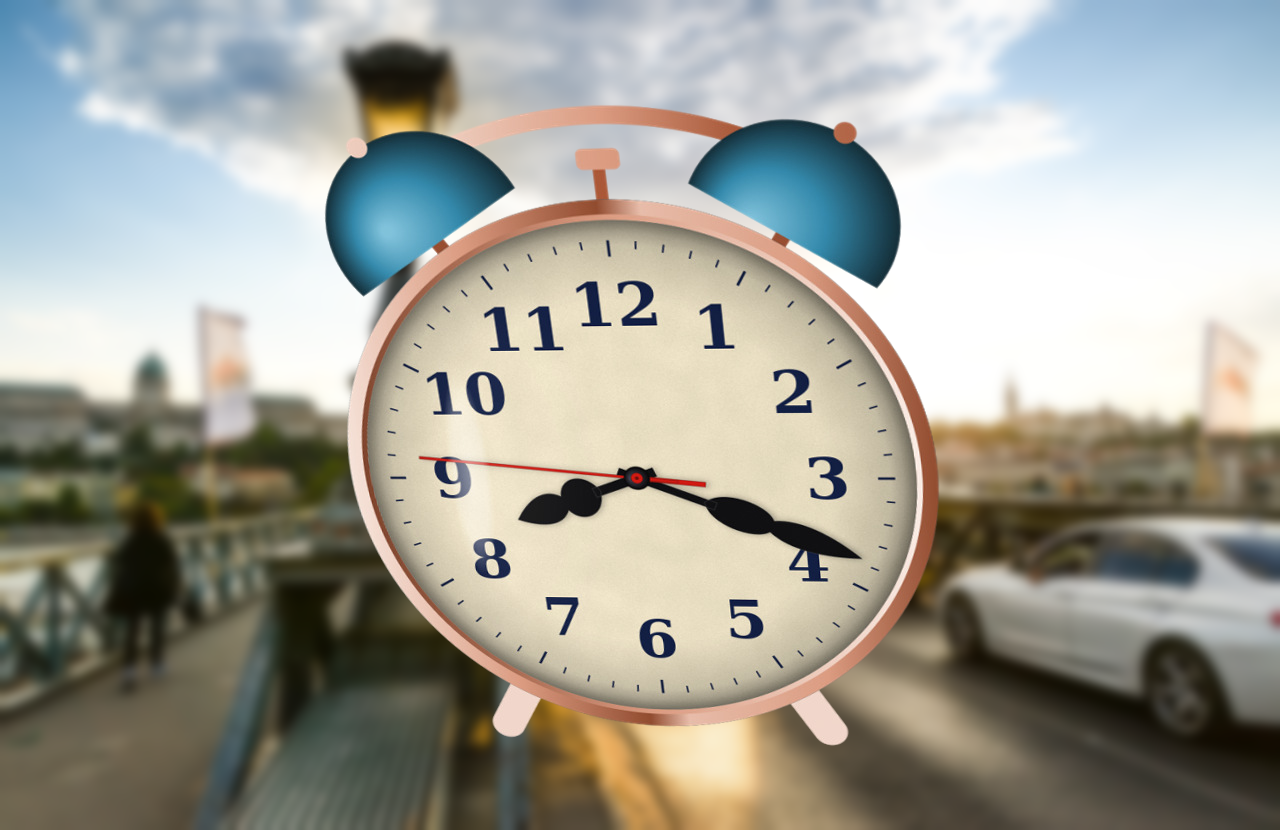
{"hour": 8, "minute": 18, "second": 46}
